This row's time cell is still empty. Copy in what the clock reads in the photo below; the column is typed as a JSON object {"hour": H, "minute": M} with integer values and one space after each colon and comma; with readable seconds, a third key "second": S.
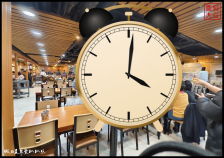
{"hour": 4, "minute": 1}
